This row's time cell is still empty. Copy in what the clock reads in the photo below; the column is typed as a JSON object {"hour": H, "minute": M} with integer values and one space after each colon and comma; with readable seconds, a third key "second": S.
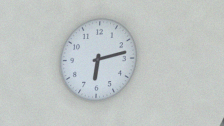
{"hour": 6, "minute": 13}
